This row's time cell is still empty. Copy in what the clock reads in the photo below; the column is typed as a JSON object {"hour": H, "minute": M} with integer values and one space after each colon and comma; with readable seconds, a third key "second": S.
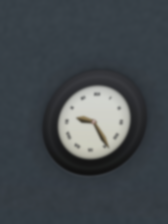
{"hour": 9, "minute": 24}
